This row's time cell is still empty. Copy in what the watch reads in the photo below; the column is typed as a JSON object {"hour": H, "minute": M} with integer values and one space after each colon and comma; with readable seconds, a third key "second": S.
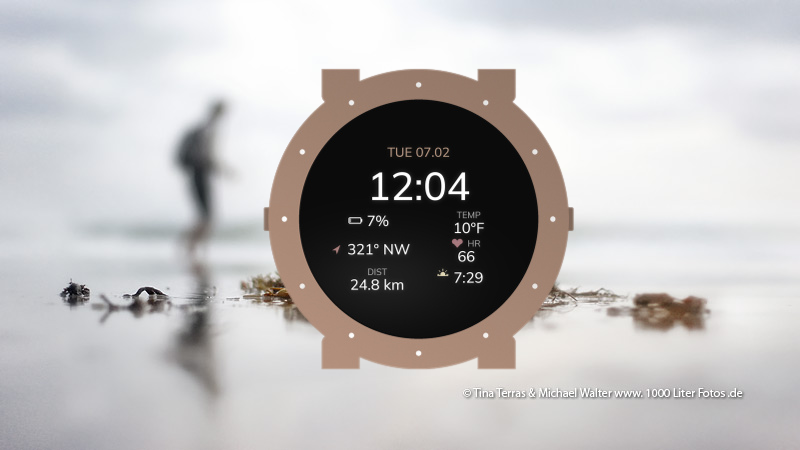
{"hour": 12, "minute": 4}
